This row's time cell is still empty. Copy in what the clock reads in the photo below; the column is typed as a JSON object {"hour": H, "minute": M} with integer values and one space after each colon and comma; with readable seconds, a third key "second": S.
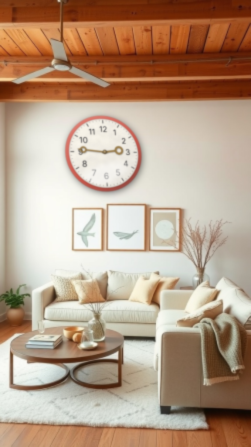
{"hour": 2, "minute": 46}
